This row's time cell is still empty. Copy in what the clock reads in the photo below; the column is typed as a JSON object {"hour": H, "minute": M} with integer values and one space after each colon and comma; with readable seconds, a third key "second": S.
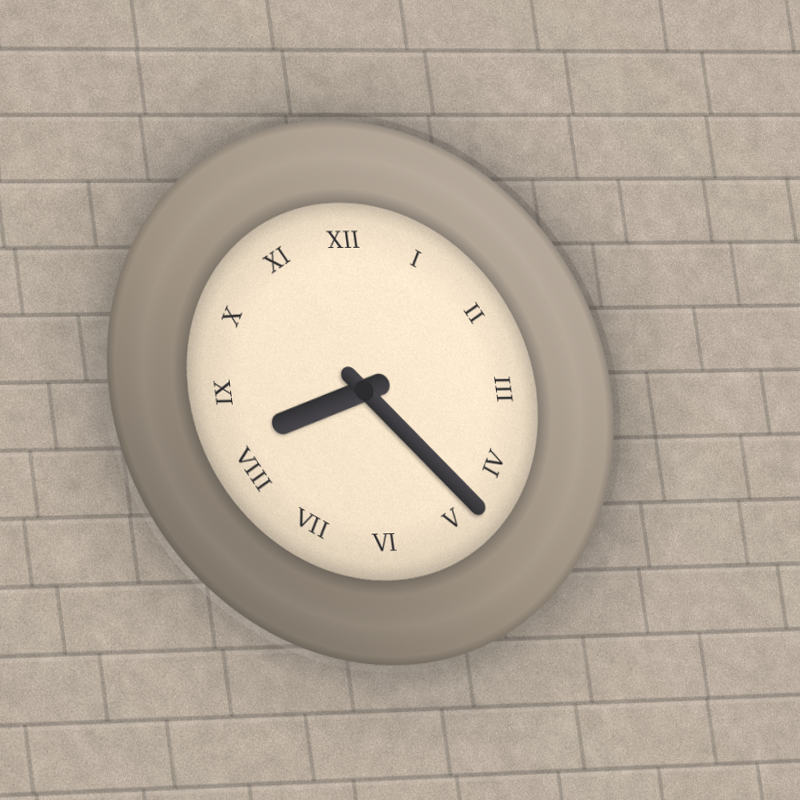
{"hour": 8, "minute": 23}
